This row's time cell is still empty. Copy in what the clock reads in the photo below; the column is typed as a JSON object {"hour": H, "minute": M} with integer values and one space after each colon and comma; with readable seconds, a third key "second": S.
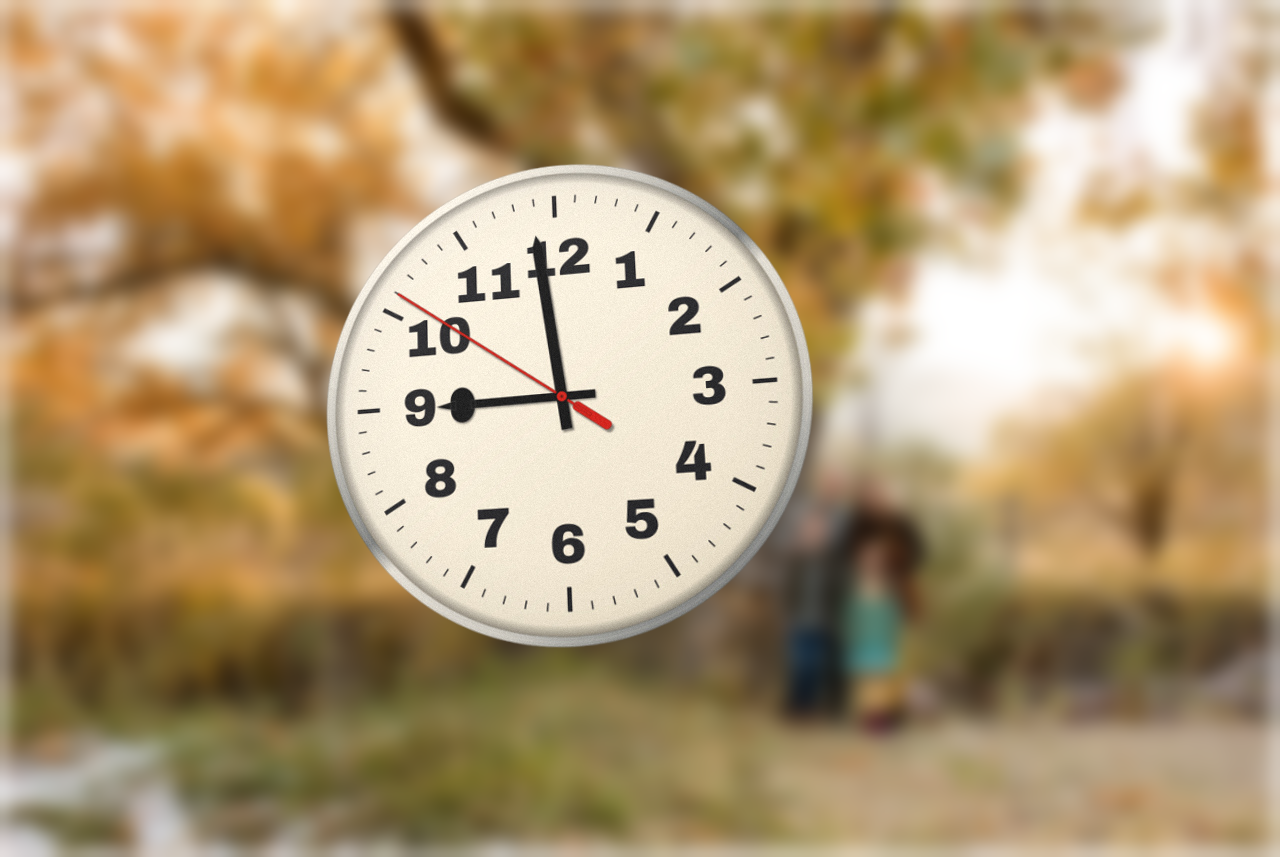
{"hour": 8, "minute": 58, "second": 51}
